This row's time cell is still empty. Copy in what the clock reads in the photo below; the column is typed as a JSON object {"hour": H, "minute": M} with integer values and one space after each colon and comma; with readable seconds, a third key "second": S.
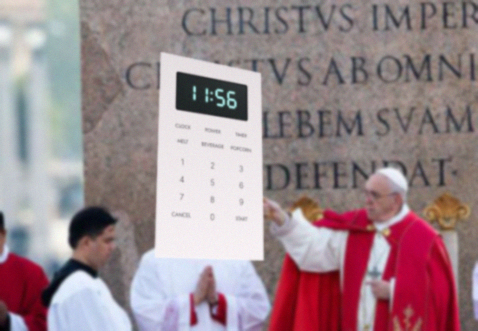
{"hour": 11, "minute": 56}
